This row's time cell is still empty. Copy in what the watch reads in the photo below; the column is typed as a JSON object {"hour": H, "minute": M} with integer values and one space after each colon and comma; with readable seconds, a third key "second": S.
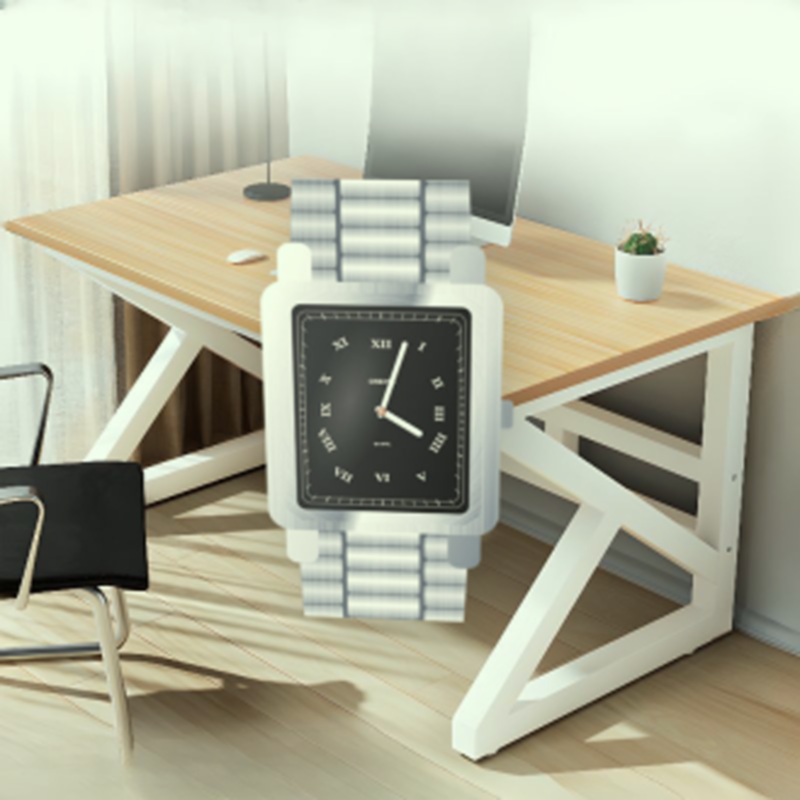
{"hour": 4, "minute": 3}
